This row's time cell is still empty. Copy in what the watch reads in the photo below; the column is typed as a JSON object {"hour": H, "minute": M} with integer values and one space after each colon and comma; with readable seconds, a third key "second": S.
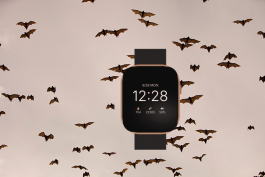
{"hour": 12, "minute": 28}
